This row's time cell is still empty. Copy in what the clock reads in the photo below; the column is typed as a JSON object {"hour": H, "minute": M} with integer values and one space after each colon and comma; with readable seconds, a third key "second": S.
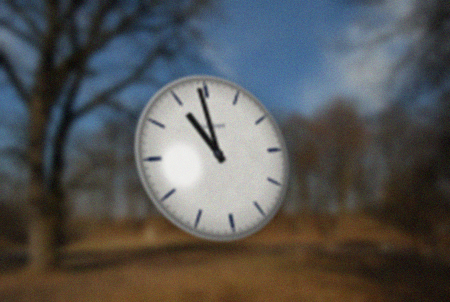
{"hour": 10, "minute": 59}
